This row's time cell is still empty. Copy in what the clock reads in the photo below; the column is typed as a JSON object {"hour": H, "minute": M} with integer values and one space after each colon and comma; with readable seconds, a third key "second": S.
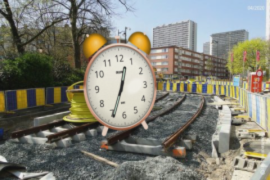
{"hour": 12, "minute": 34}
